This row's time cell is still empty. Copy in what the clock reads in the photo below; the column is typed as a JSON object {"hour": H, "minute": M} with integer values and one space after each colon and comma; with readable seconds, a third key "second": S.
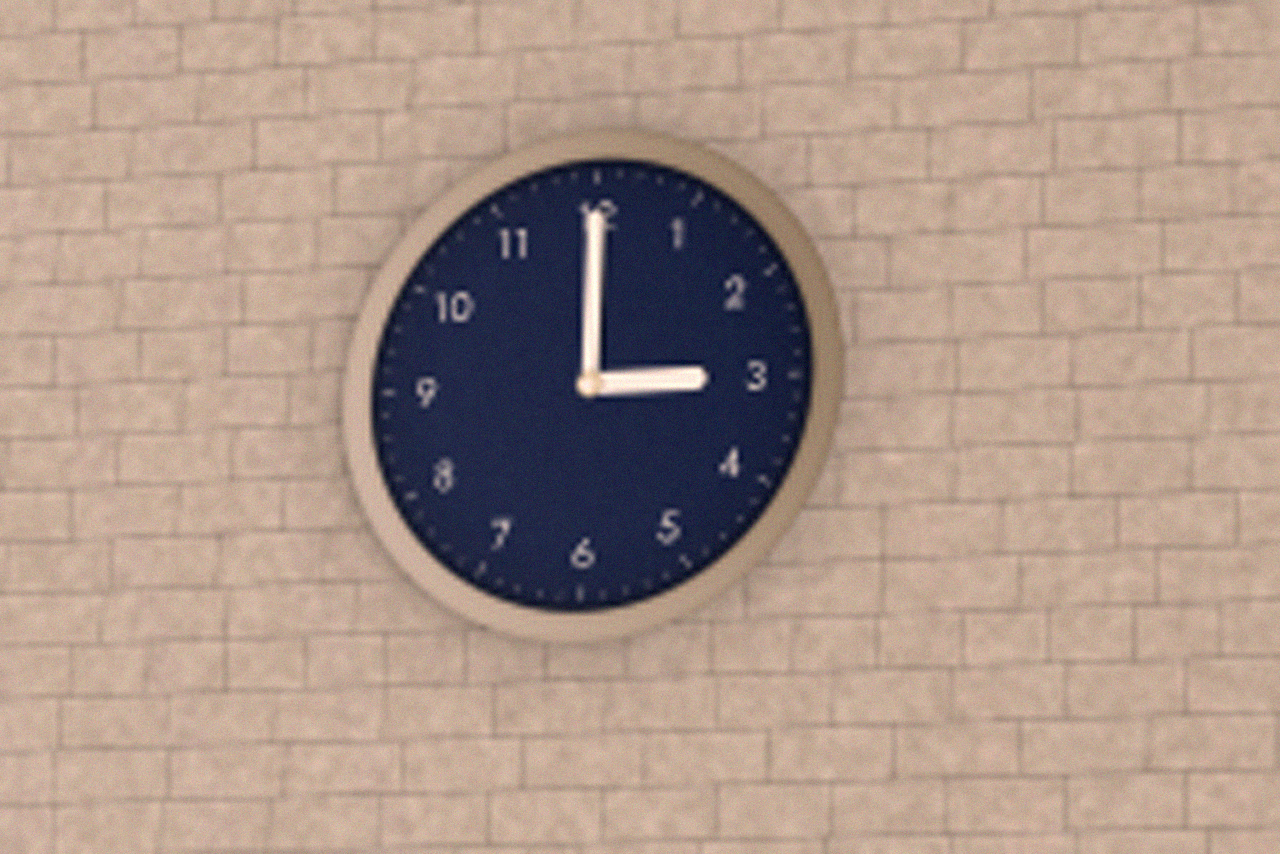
{"hour": 3, "minute": 0}
